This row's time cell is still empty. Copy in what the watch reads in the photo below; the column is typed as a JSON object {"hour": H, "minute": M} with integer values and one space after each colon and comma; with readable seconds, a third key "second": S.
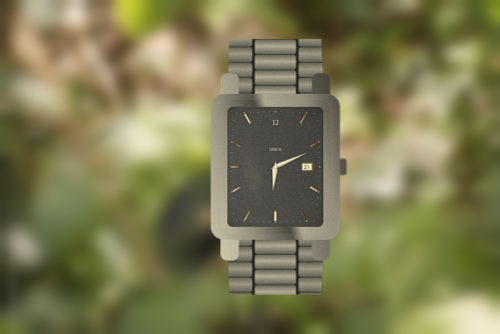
{"hour": 6, "minute": 11}
